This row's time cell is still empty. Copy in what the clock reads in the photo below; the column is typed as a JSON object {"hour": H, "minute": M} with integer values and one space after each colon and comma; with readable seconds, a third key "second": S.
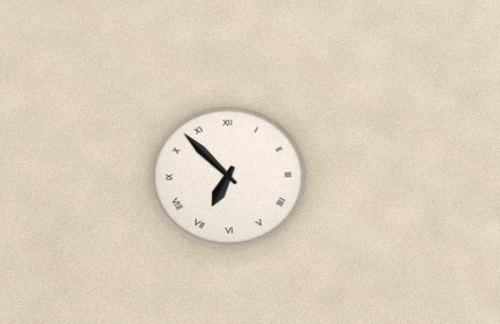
{"hour": 6, "minute": 53}
